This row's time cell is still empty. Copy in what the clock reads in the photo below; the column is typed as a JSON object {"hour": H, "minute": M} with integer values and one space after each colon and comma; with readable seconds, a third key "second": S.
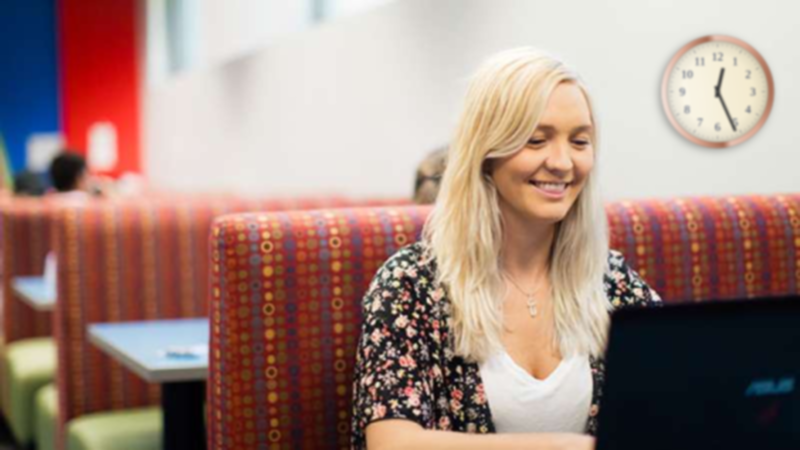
{"hour": 12, "minute": 26}
